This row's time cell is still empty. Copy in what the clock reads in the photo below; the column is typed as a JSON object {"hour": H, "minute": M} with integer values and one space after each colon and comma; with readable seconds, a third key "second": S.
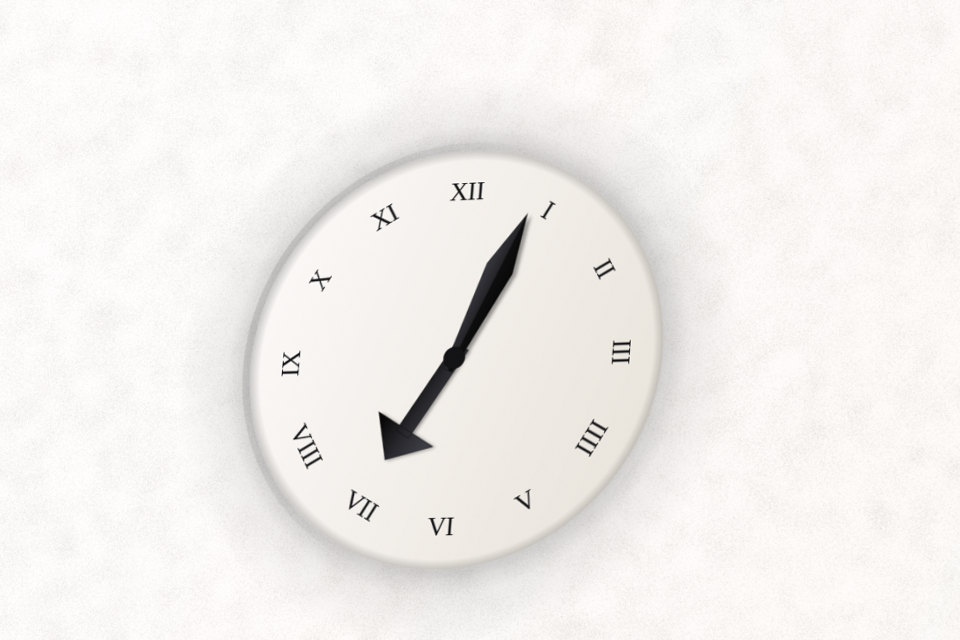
{"hour": 7, "minute": 4}
